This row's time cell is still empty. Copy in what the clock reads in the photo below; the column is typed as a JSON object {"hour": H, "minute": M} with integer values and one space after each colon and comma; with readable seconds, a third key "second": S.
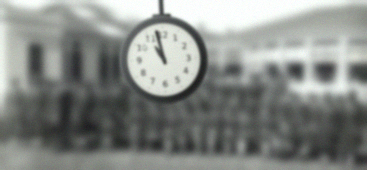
{"hour": 10, "minute": 58}
